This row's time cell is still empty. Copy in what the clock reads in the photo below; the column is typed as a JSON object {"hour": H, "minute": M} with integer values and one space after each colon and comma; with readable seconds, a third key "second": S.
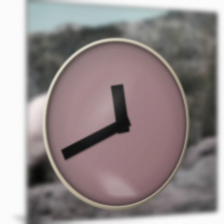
{"hour": 11, "minute": 41}
